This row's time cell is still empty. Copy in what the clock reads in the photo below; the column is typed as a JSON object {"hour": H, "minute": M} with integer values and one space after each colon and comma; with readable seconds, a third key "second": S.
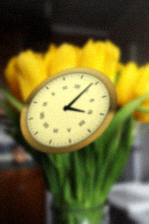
{"hour": 3, "minute": 4}
